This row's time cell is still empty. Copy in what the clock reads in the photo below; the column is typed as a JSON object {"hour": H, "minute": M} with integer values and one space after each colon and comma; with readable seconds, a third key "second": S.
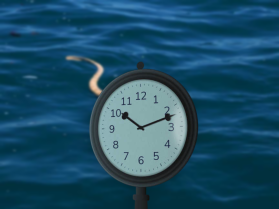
{"hour": 10, "minute": 12}
